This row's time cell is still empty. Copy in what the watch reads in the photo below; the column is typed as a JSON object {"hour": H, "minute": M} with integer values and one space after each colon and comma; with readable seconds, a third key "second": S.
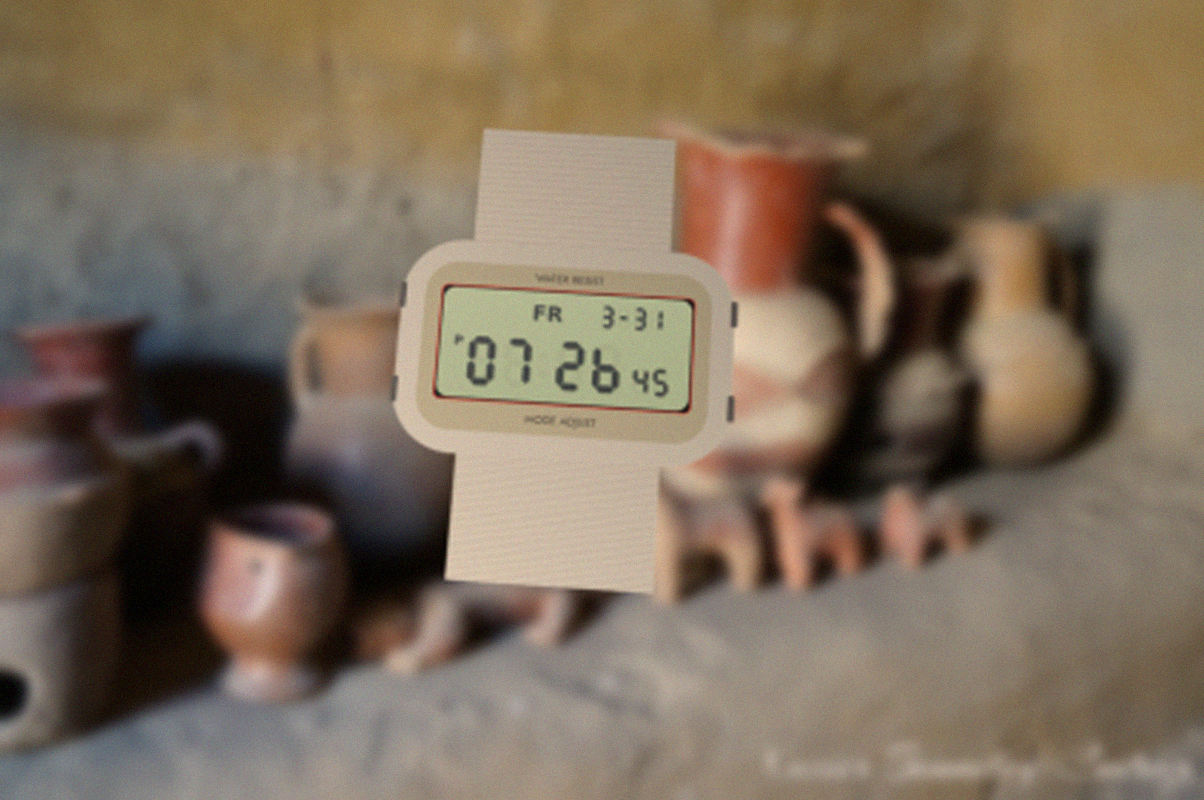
{"hour": 7, "minute": 26, "second": 45}
